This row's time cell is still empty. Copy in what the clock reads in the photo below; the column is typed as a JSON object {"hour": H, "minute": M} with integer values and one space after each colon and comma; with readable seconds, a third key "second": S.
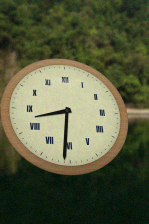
{"hour": 8, "minute": 31}
